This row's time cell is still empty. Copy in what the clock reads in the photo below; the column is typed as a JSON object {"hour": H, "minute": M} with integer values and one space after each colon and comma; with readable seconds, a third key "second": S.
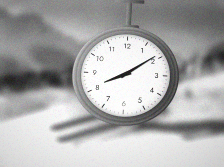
{"hour": 8, "minute": 9}
